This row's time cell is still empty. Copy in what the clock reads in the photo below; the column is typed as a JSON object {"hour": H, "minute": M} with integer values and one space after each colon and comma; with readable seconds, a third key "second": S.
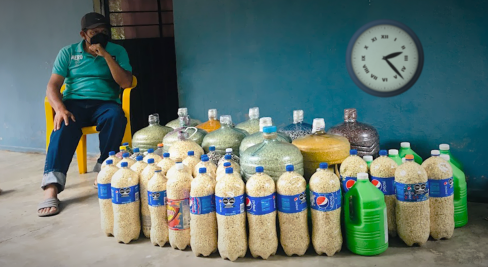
{"hour": 2, "minute": 23}
